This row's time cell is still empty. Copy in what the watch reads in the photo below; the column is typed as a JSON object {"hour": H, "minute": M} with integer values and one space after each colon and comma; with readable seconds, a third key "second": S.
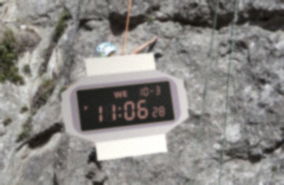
{"hour": 11, "minute": 6}
